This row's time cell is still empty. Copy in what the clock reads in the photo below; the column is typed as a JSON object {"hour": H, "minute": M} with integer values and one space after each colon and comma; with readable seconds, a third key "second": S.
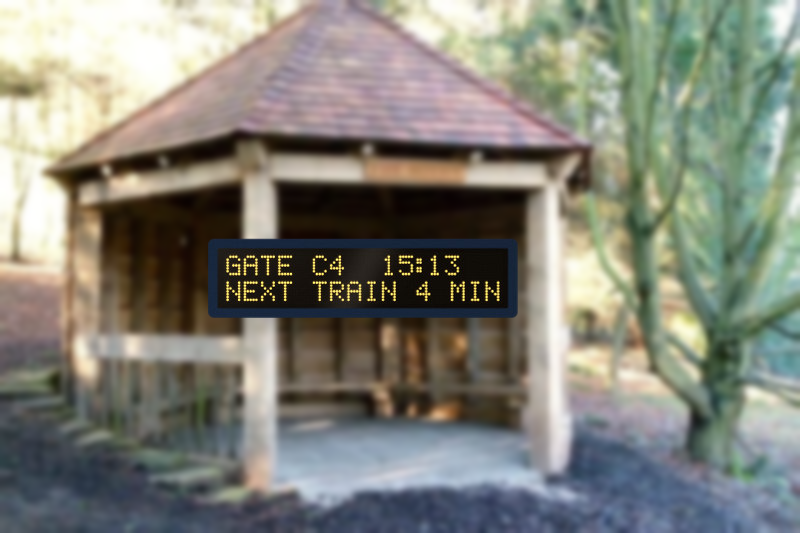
{"hour": 15, "minute": 13}
